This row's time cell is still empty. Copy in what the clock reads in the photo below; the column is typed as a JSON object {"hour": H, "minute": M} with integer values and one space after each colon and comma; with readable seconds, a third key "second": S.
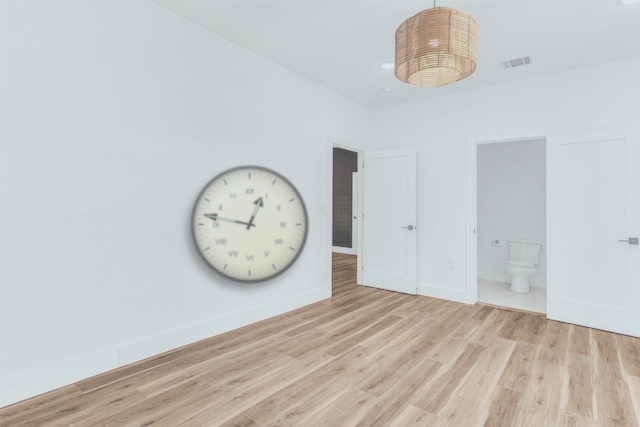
{"hour": 12, "minute": 47}
